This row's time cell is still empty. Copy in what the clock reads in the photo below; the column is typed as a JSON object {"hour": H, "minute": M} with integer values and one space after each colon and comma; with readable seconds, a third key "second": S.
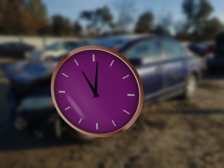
{"hour": 11, "minute": 1}
